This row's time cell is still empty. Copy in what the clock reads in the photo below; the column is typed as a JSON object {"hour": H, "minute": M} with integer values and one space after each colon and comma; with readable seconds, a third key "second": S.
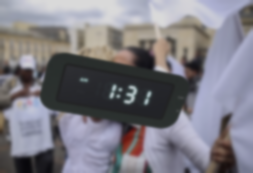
{"hour": 1, "minute": 31}
